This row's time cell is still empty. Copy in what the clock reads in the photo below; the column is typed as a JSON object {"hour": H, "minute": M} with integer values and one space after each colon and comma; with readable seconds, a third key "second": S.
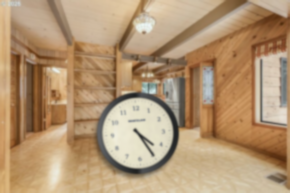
{"hour": 4, "minute": 25}
